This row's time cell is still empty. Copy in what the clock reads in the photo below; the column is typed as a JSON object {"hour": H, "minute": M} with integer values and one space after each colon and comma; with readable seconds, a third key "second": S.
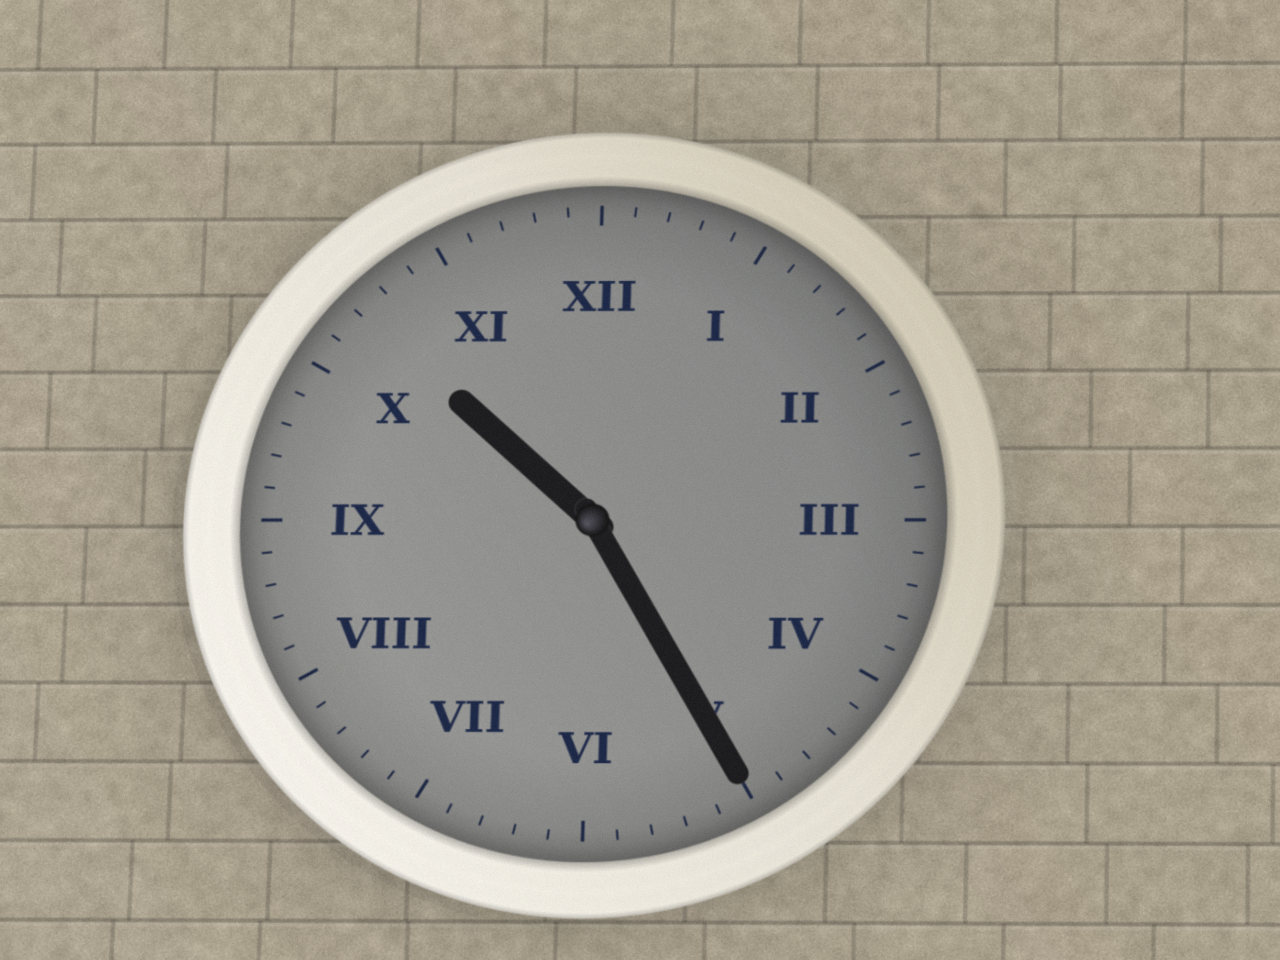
{"hour": 10, "minute": 25}
